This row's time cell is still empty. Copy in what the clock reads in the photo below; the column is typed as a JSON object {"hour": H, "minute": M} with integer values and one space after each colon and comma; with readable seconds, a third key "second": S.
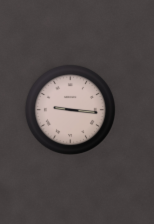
{"hour": 9, "minute": 16}
